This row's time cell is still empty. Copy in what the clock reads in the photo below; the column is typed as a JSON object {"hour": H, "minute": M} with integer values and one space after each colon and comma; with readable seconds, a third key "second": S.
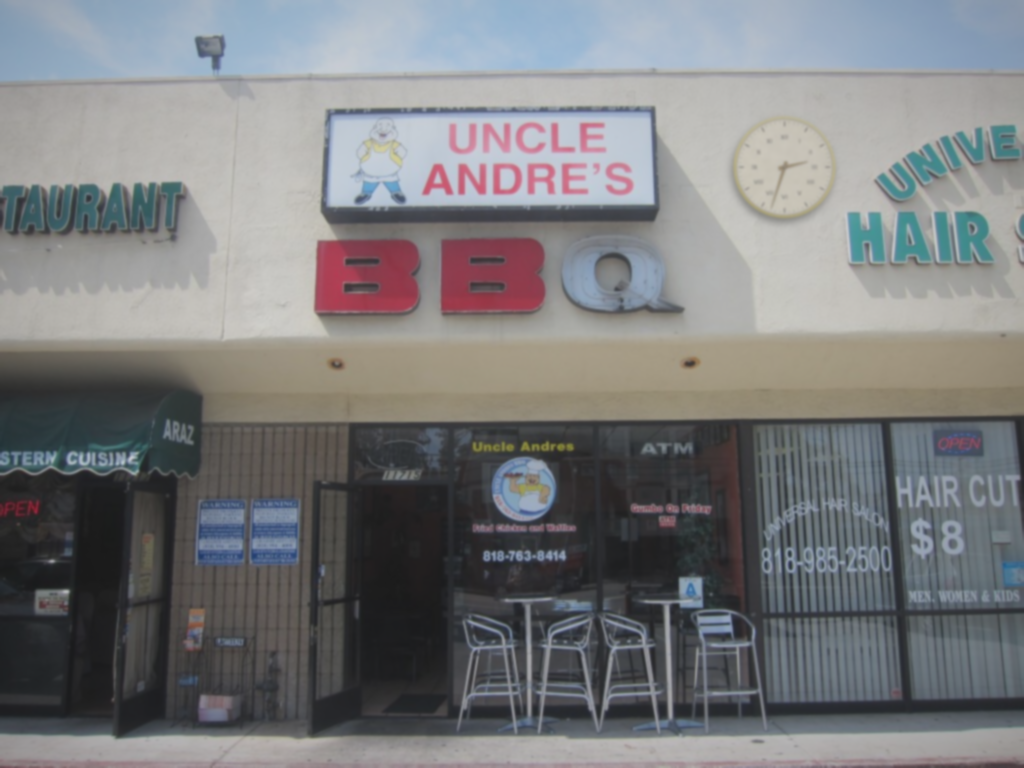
{"hour": 2, "minute": 33}
